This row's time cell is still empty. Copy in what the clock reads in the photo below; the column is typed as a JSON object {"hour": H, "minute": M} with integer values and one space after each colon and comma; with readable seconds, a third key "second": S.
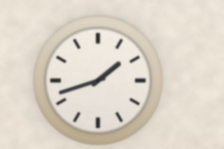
{"hour": 1, "minute": 42}
